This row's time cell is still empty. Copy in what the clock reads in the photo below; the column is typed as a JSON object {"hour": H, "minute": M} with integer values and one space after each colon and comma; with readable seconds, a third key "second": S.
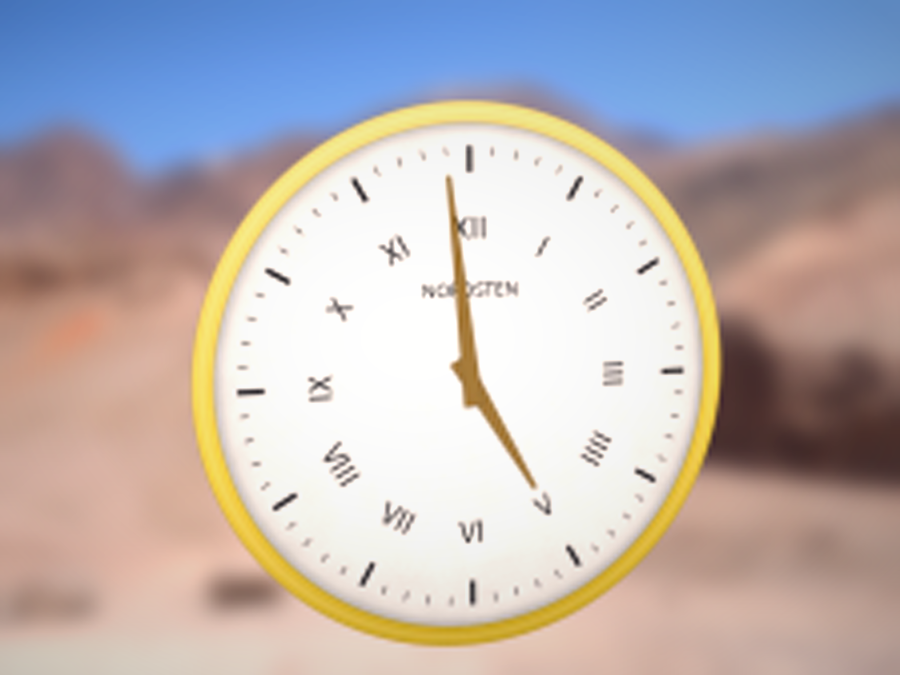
{"hour": 4, "minute": 59}
